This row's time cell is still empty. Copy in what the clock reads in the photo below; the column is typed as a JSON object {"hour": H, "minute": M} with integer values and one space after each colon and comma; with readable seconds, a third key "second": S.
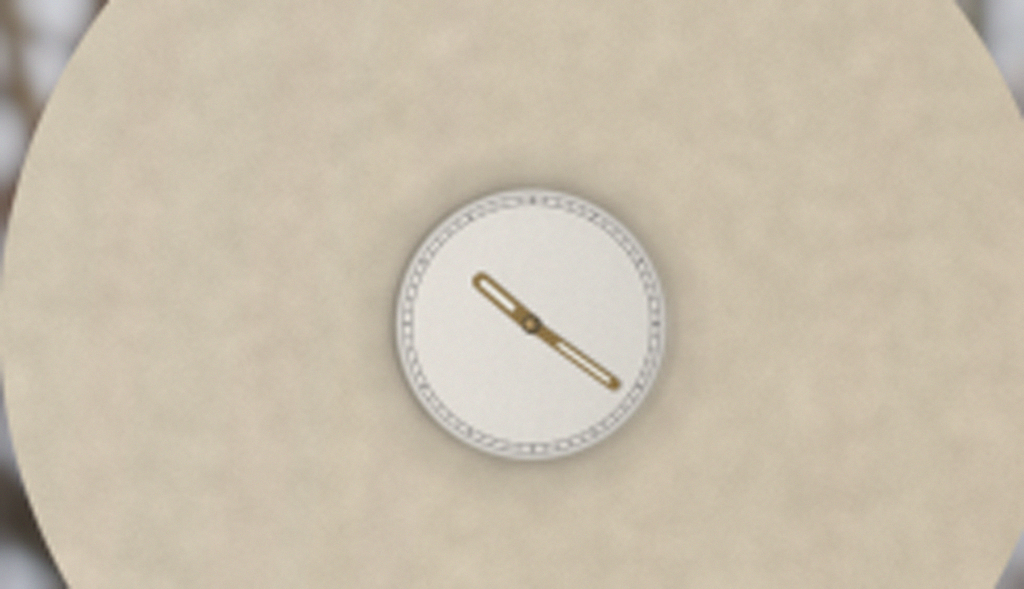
{"hour": 10, "minute": 21}
